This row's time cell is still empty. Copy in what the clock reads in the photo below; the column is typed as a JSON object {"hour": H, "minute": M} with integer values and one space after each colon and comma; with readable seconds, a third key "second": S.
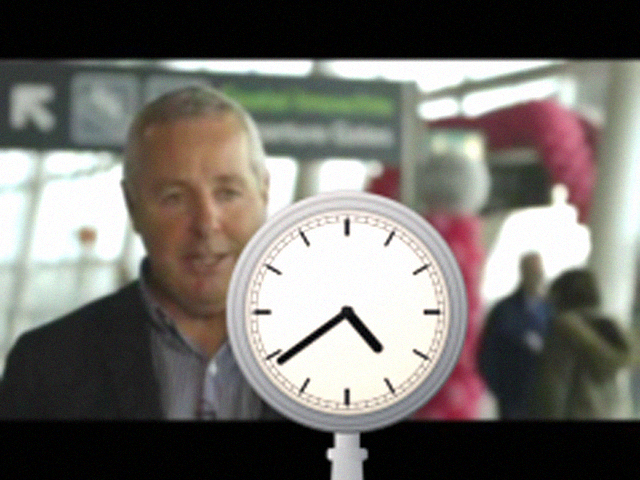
{"hour": 4, "minute": 39}
